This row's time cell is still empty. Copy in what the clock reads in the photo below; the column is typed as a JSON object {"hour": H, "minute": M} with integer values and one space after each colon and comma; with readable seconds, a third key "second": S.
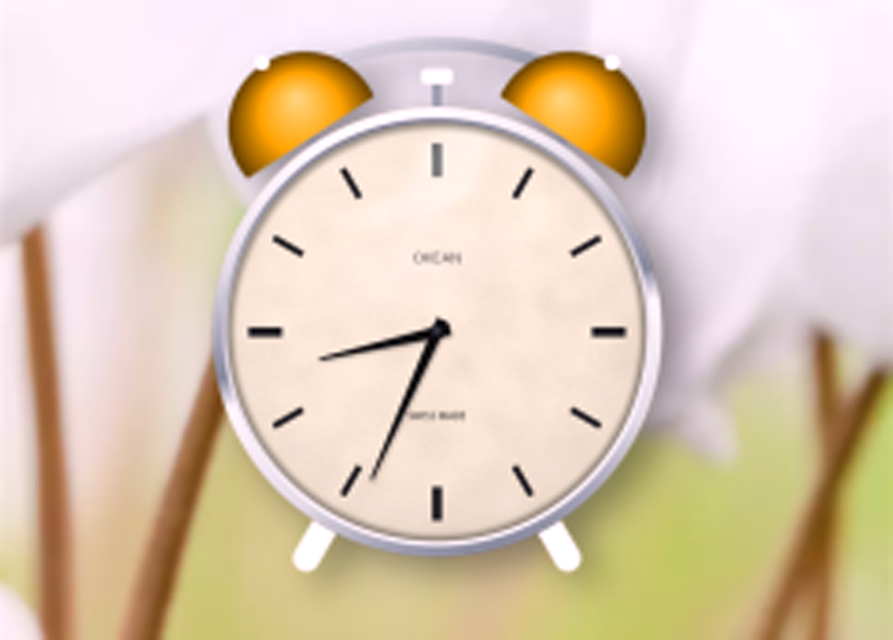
{"hour": 8, "minute": 34}
